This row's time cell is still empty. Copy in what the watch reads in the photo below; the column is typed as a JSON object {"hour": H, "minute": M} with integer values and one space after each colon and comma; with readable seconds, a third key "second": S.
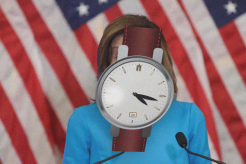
{"hour": 4, "minute": 17}
